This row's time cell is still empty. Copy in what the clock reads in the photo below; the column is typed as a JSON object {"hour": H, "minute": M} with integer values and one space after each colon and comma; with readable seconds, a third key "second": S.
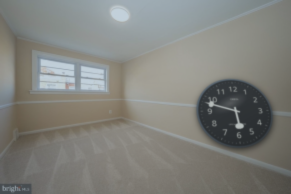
{"hour": 5, "minute": 48}
